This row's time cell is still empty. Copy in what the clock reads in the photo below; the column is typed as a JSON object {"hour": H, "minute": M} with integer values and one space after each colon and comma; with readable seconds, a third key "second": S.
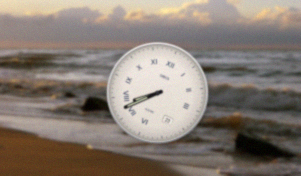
{"hour": 7, "minute": 37}
